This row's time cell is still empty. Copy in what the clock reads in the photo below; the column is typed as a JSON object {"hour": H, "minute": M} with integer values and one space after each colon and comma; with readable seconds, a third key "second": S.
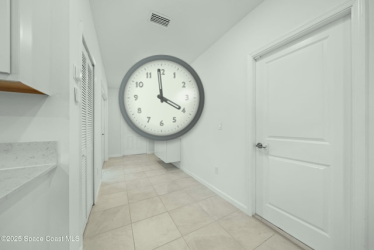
{"hour": 3, "minute": 59}
